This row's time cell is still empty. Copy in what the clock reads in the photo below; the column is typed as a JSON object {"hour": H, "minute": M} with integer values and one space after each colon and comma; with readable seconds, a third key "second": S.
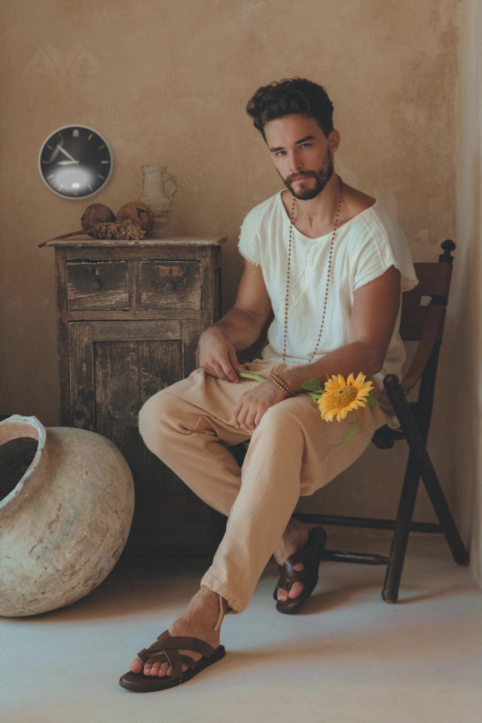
{"hour": 8, "minute": 52}
